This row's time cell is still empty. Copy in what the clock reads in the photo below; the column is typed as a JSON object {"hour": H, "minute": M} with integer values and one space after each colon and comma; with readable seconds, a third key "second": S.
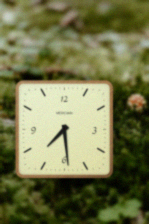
{"hour": 7, "minute": 29}
